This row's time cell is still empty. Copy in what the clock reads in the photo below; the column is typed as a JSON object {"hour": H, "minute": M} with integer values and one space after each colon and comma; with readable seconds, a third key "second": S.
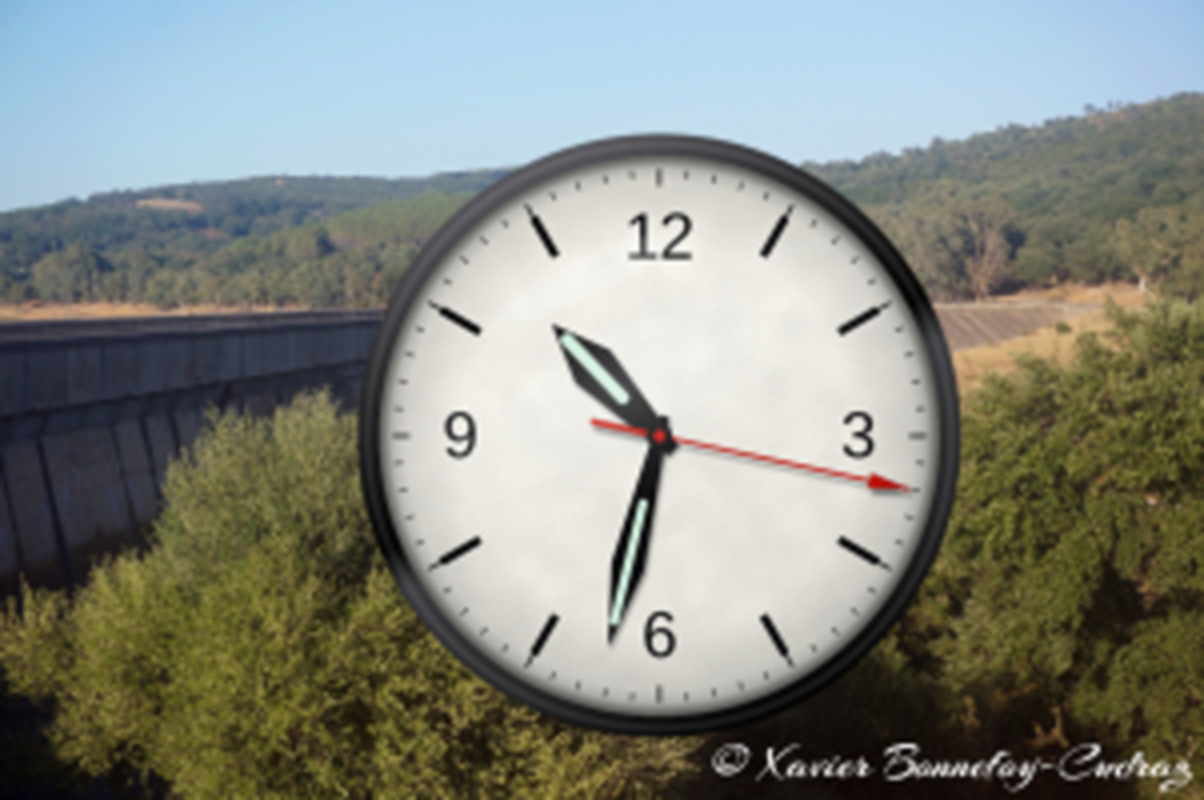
{"hour": 10, "minute": 32, "second": 17}
